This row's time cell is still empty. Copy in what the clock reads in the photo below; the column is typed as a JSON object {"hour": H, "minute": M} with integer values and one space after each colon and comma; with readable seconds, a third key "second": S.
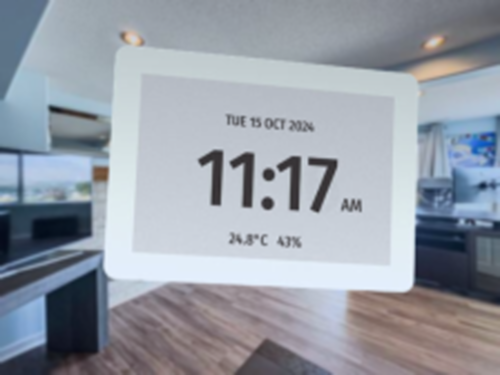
{"hour": 11, "minute": 17}
